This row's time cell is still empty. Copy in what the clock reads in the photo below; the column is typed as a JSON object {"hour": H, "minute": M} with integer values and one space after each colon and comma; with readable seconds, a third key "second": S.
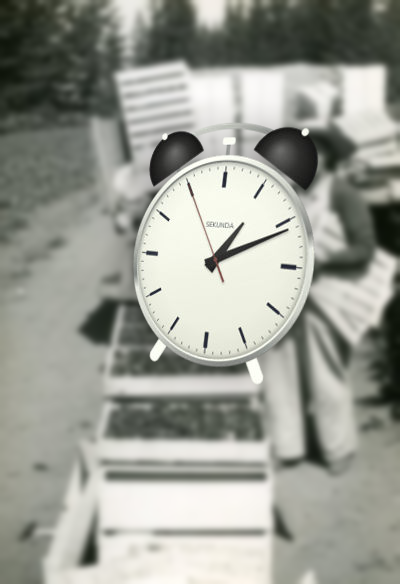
{"hour": 1, "minute": 10, "second": 55}
